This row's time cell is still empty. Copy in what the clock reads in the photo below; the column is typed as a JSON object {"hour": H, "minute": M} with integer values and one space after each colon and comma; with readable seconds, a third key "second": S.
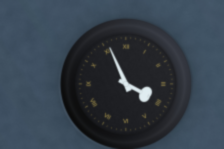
{"hour": 3, "minute": 56}
